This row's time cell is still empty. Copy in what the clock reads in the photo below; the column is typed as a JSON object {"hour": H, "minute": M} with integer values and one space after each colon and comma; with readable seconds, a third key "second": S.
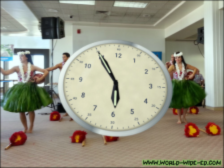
{"hour": 5, "minute": 55}
